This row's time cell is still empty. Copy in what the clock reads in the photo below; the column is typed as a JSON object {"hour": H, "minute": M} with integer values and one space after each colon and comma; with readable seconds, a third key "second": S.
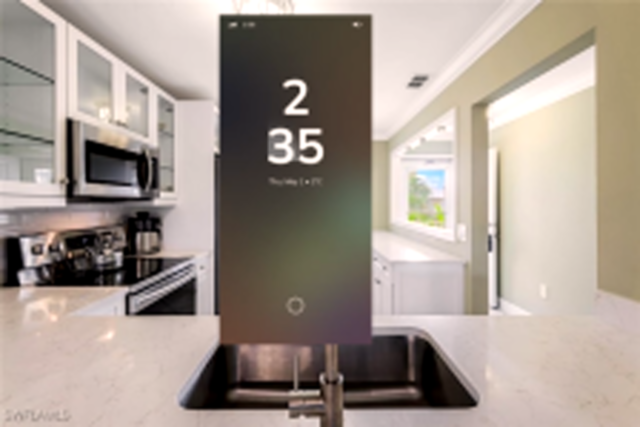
{"hour": 2, "minute": 35}
